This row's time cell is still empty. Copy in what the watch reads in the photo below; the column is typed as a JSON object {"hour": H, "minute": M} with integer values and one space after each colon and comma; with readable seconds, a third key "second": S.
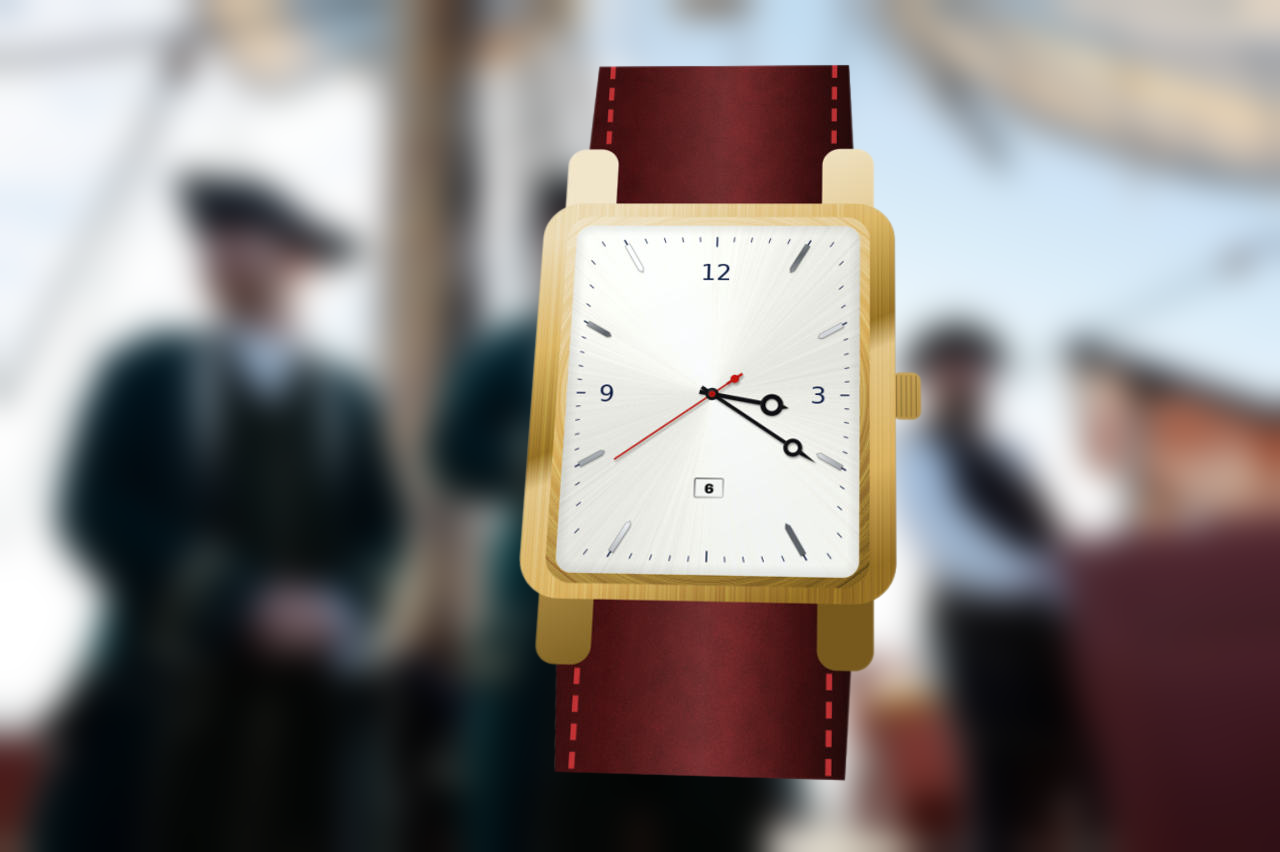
{"hour": 3, "minute": 20, "second": 39}
